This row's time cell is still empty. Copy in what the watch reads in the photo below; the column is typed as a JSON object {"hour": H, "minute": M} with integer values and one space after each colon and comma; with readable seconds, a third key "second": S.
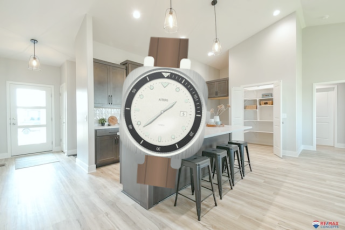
{"hour": 1, "minute": 38}
